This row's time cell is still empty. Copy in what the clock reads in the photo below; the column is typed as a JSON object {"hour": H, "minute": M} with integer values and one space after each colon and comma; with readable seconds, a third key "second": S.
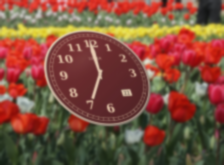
{"hour": 7, "minute": 0}
